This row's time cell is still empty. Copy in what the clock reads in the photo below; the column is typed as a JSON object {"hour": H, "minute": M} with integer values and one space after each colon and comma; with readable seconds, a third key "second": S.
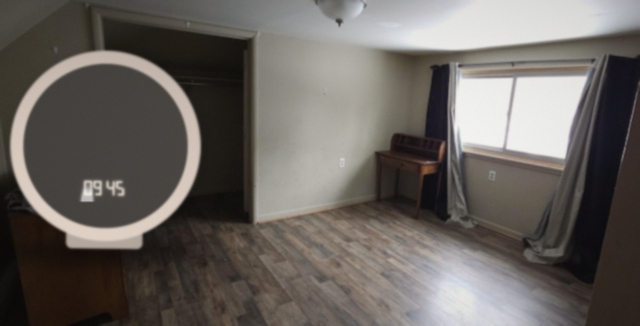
{"hour": 9, "minute": 45}
